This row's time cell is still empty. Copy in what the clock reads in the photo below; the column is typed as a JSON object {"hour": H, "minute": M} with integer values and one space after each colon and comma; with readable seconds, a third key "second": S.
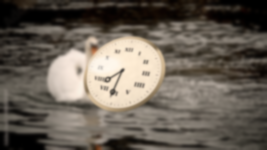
{"hour": 7, "minute": 31}
